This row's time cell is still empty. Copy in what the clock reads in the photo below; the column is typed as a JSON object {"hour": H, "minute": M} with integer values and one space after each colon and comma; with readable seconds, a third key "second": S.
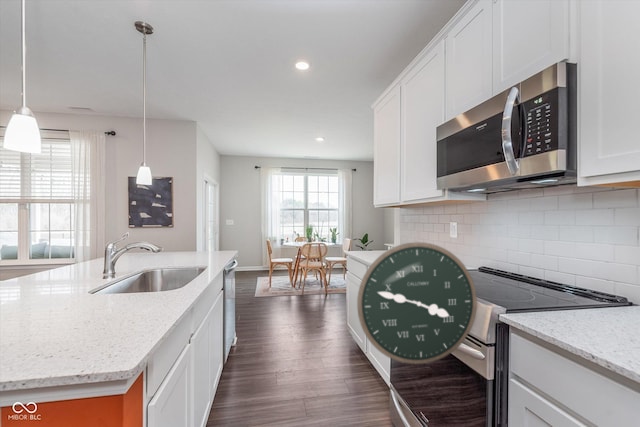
{"hour": 3, "minute": 48}
